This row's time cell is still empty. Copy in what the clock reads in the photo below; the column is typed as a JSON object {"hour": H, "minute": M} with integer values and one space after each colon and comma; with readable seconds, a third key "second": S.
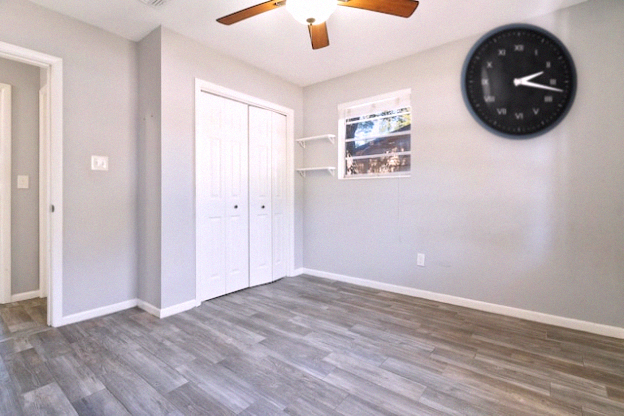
{"hour": 2, "minute": 17}
